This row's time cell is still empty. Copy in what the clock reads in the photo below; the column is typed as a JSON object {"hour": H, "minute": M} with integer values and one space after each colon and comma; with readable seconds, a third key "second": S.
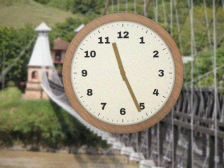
{"hour": 11, "minute": 26}
